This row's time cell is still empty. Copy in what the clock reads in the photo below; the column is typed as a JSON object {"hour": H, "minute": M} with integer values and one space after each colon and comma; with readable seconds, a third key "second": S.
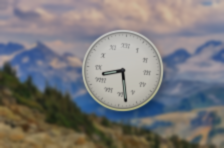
{"hour": 8, "minute": 28}
